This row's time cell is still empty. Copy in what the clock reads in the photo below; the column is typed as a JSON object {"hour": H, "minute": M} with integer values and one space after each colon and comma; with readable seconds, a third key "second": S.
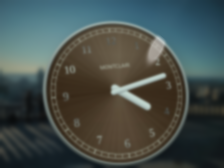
{"hour": 4, "minute": 13}
